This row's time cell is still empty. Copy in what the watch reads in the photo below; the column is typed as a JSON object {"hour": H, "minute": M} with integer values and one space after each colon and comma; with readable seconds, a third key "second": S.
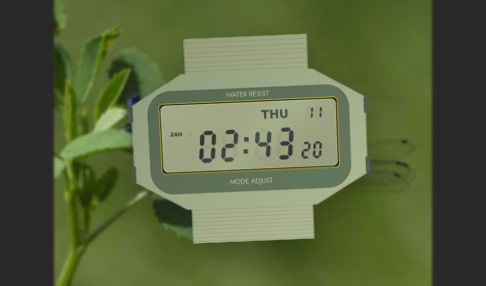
{"hour": 2, "minute": 43, "second": 20}
